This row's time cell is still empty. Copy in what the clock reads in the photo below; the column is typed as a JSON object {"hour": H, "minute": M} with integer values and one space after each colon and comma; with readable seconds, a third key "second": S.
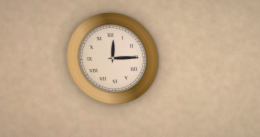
{"hour": 12, "minute": 15}
